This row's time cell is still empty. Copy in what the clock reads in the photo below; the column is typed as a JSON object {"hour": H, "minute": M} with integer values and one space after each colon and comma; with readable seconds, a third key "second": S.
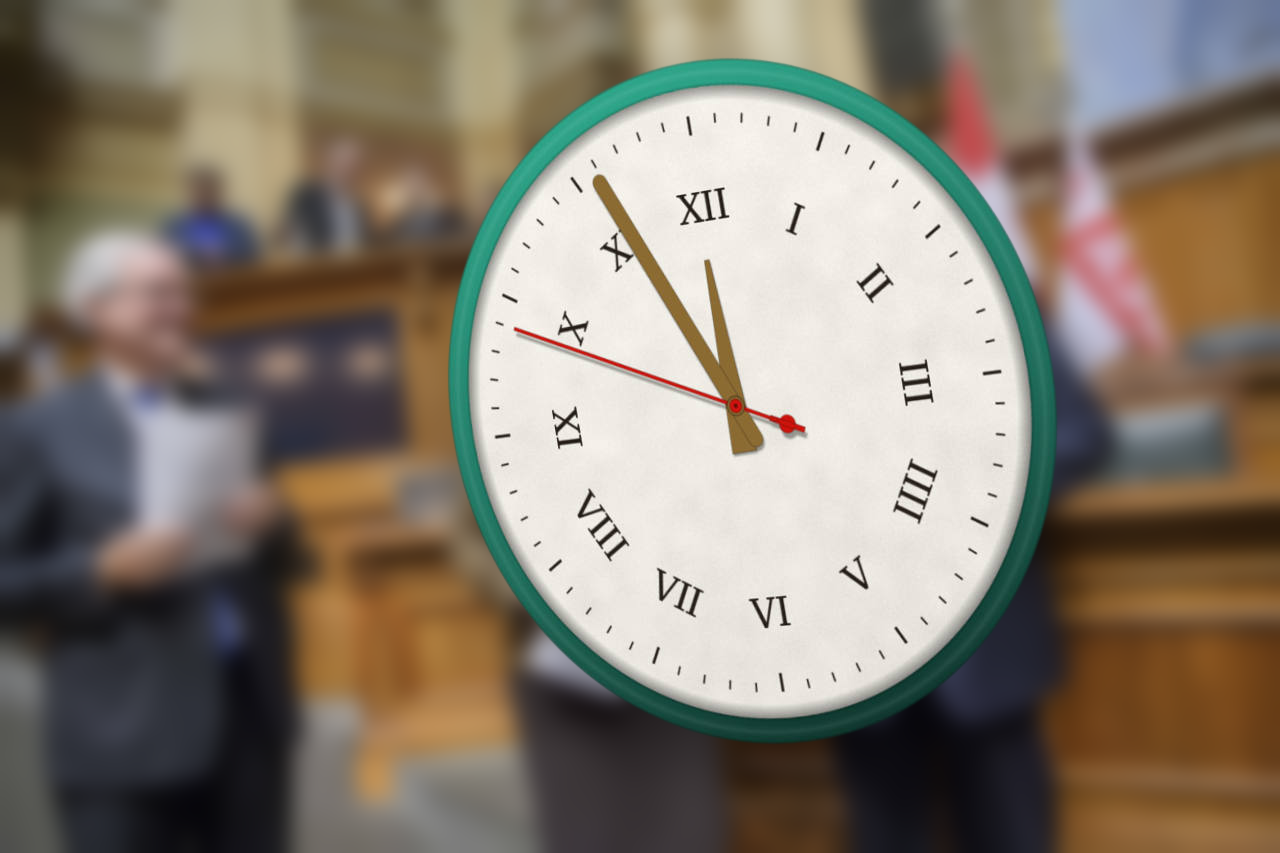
{"hour": 11, "minute": 55, "second": 49}
